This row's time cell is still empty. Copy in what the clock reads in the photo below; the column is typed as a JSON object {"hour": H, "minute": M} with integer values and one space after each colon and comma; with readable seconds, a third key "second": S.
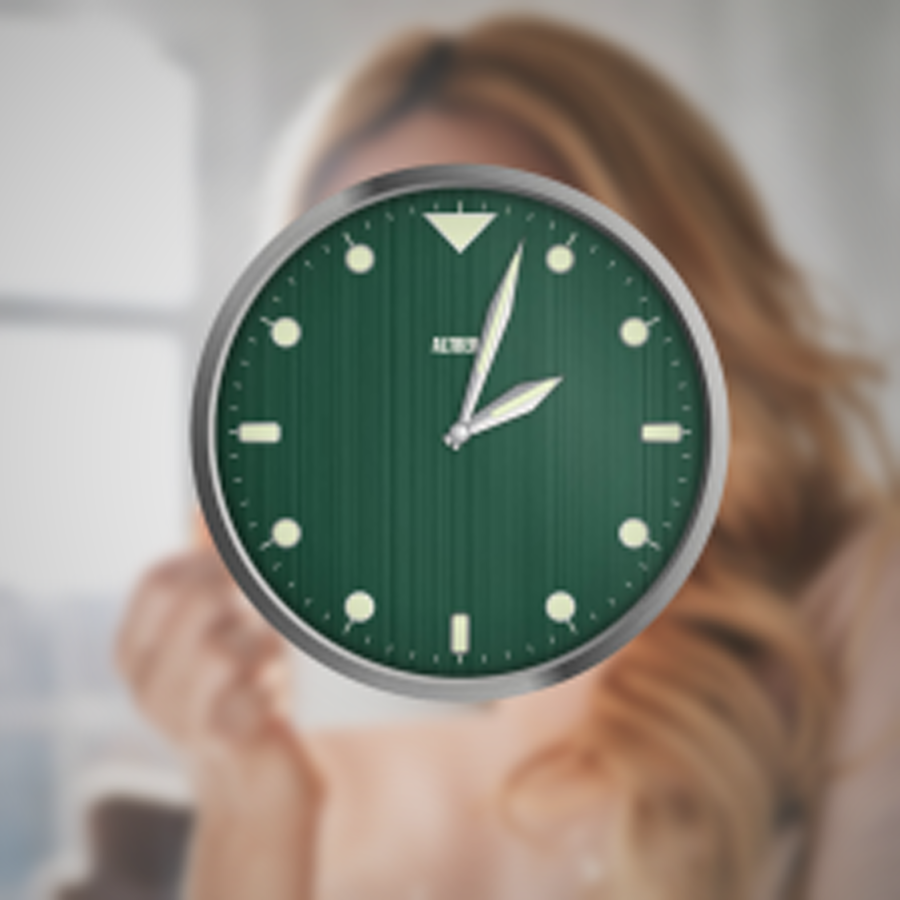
{"hour": 2, "minute": 3}
